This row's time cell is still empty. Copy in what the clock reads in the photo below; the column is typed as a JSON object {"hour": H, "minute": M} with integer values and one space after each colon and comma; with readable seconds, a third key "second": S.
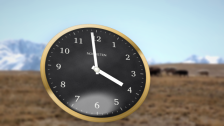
{"hour": 3, "minute": 59}
